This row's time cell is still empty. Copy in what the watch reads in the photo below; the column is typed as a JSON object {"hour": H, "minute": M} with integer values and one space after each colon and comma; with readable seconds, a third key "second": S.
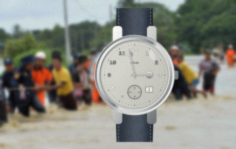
{"hour": 2, "minute": 58}
